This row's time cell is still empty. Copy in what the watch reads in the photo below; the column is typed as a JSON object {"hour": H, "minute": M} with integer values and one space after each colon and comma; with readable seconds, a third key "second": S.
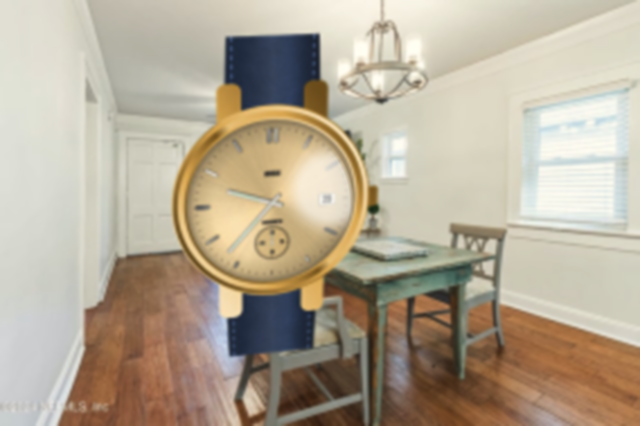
{"hour": 9, "minute": 37}
